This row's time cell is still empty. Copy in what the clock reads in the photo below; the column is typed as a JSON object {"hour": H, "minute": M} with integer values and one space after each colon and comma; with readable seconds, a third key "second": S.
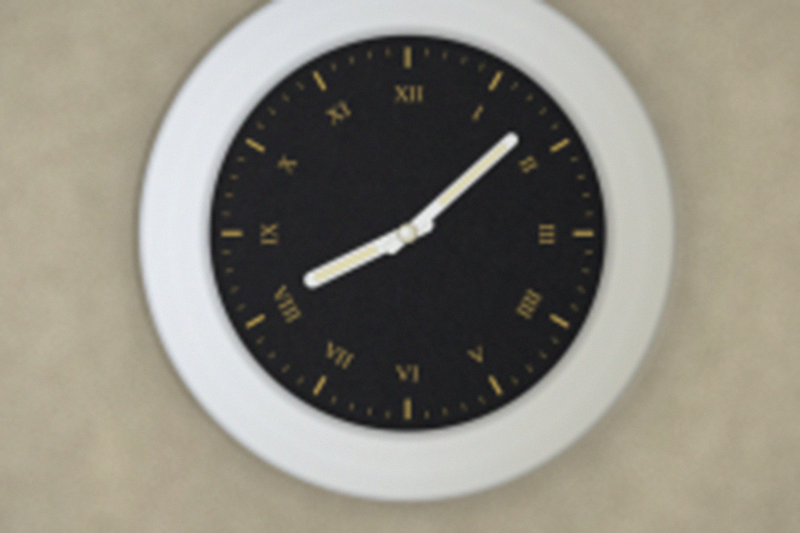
{"hour": 8, "minute": 8}
